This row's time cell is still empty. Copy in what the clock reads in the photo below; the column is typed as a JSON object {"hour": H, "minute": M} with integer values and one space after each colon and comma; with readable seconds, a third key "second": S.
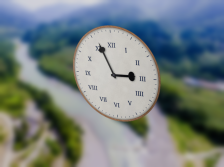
{"hour": 2, "minute": 56}
